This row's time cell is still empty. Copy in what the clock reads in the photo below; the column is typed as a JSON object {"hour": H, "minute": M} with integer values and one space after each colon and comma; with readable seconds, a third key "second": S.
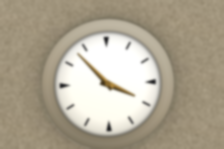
{"hour": 3, "minute": 53}
